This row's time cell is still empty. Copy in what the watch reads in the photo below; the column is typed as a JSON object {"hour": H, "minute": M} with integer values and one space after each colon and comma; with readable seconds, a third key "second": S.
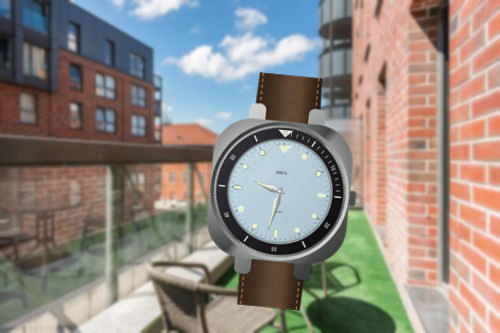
{"hour": 9, "minute": 32}
